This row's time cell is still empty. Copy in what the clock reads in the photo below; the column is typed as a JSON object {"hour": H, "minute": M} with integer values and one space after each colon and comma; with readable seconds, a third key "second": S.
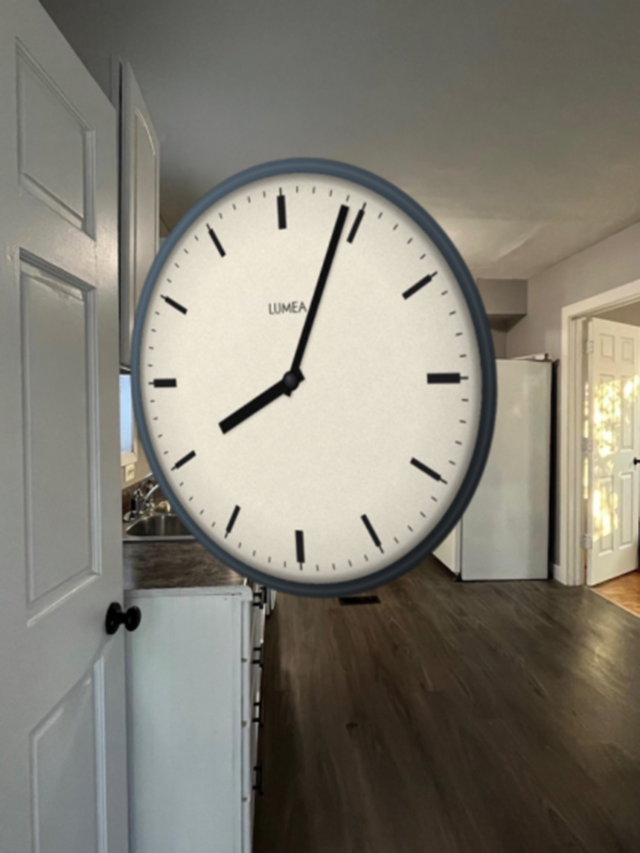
{"hour": 8, "minute": 4}
